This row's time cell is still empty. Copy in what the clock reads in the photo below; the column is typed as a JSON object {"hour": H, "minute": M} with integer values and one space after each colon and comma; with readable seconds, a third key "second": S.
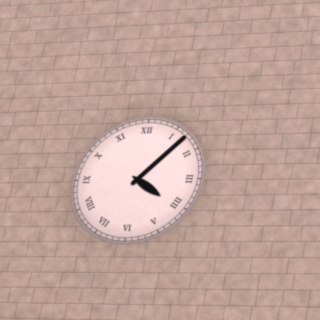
{"hour": 4, "minute": 7}
